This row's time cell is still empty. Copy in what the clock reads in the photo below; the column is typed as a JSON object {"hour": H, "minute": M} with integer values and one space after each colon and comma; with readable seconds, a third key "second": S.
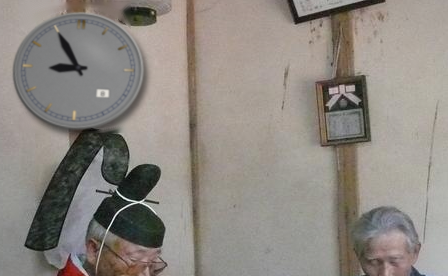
{"hour": 8, "minute": 55}
